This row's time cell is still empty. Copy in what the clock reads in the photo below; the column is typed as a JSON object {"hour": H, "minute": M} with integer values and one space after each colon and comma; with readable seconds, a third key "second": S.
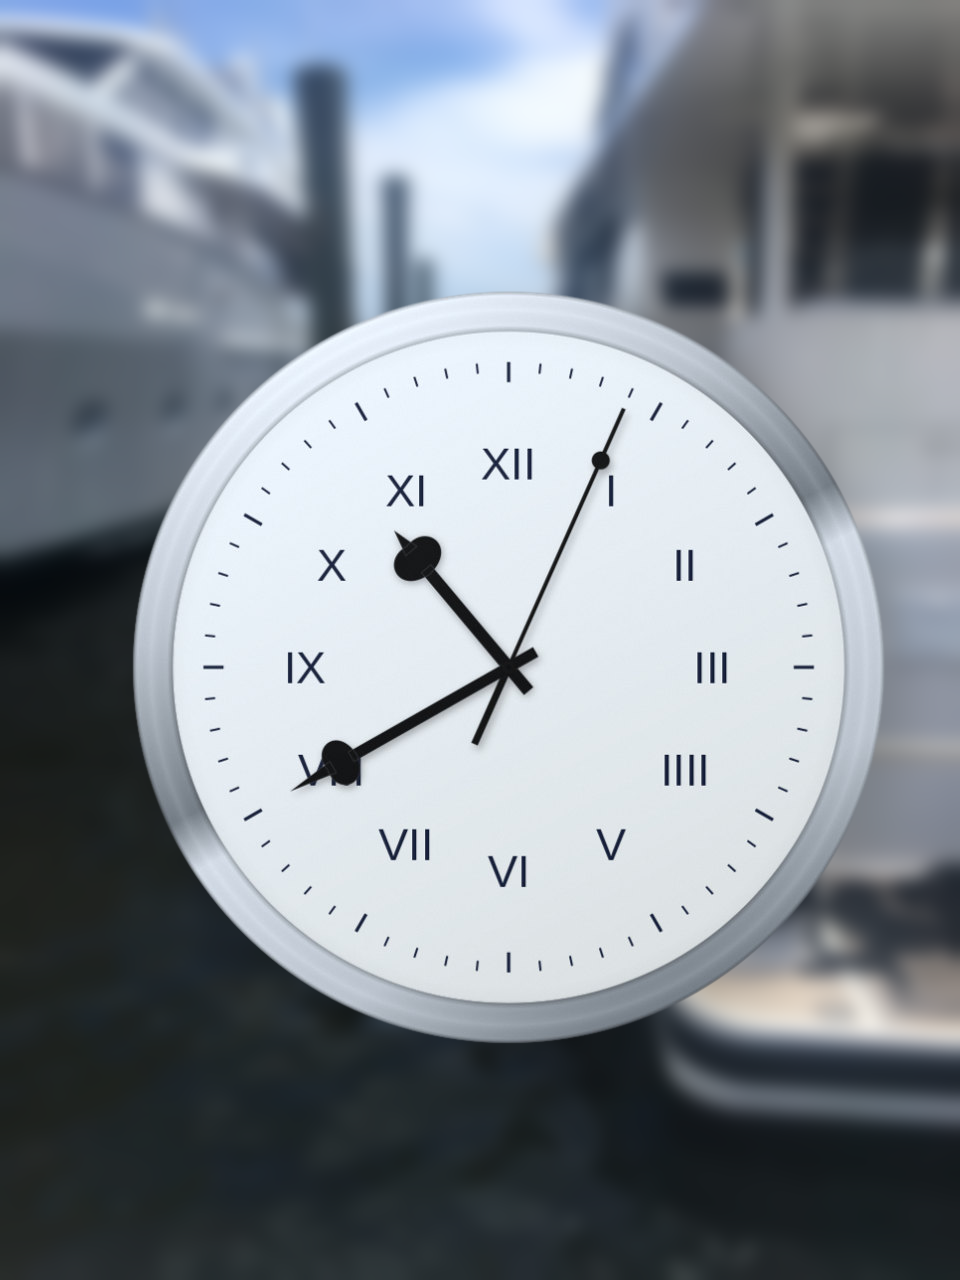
{"hour": 10, "minute": 40, "second": 4}
